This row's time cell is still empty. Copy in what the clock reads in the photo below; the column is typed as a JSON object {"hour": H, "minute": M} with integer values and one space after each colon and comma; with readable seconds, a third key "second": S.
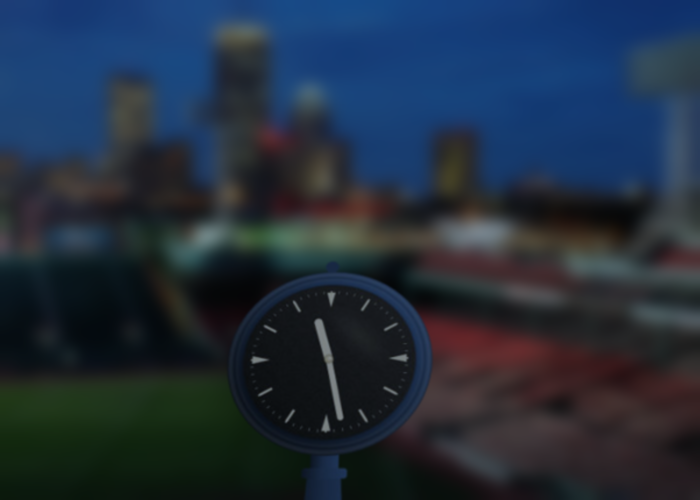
{"hour": 11, "minute": 28}
